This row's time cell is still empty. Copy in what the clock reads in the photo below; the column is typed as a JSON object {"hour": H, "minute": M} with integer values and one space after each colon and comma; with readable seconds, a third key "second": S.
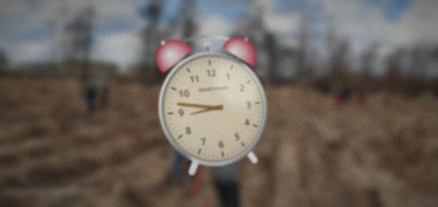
{"hour": 8, "minute": 47}
